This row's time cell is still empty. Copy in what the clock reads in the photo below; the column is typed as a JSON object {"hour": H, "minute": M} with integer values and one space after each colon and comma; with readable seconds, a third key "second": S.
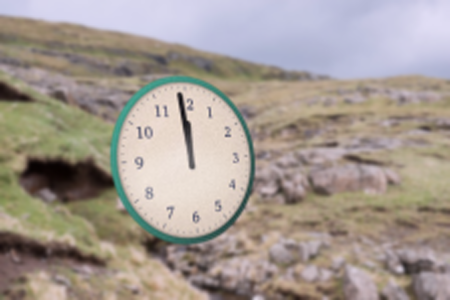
{"hour": 11, "minute": 59}
